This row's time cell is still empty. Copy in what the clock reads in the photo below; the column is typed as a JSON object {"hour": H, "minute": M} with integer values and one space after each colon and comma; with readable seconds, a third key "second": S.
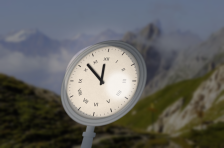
{"hour": 11, "minute": 52}
